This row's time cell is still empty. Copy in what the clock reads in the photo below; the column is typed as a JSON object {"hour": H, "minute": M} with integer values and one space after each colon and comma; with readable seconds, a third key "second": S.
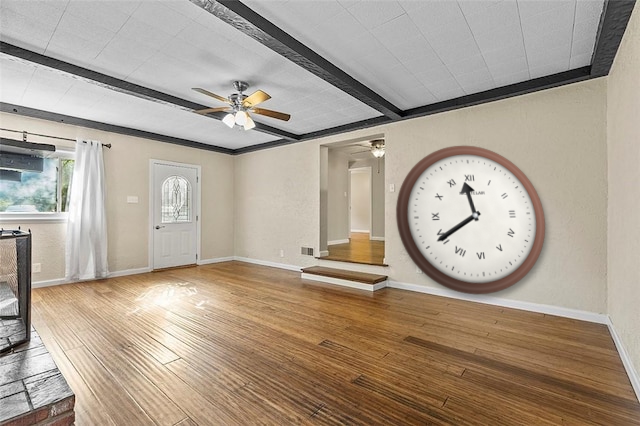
{"hour": 11, "minute": 40}
